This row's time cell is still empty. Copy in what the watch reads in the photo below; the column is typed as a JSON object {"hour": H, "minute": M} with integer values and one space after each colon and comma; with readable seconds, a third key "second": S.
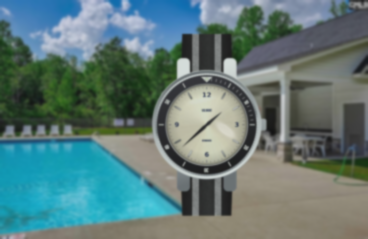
{"hour": 1, "minute": 38}
